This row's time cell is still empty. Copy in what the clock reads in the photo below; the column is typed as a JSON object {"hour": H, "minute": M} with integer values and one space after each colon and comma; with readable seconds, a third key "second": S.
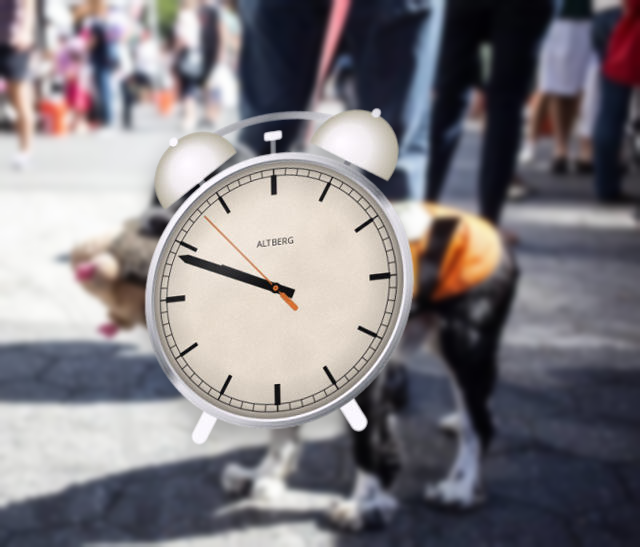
{"hour": 9, "minute": 48, "second": 53}
